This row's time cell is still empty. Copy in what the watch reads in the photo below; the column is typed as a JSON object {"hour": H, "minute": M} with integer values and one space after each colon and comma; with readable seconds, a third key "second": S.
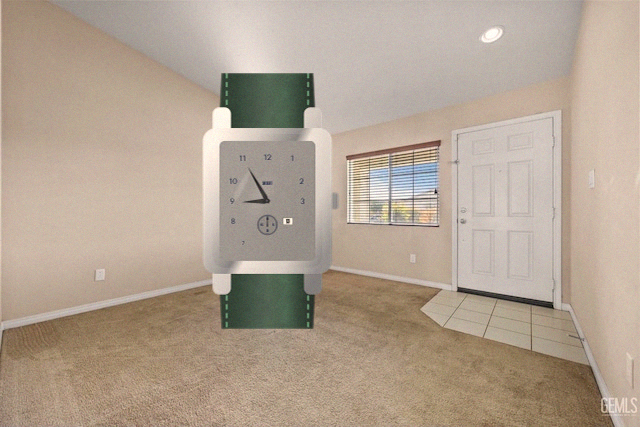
{"hour": 8, "minute": 55}
